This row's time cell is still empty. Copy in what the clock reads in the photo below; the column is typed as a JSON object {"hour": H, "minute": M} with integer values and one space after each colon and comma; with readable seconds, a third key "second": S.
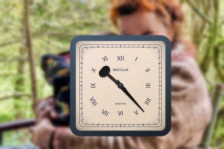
{"hour": 10, "minute": 23}
